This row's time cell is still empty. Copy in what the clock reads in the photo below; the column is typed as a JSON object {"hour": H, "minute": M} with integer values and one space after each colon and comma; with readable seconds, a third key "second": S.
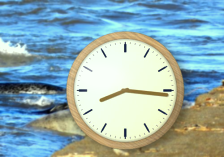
{"hour": 8, "minute": 16}
